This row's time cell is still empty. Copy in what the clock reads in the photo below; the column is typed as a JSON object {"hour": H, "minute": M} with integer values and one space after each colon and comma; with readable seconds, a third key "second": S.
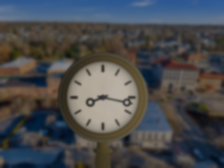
{"hour": 8, "minute": 17}
